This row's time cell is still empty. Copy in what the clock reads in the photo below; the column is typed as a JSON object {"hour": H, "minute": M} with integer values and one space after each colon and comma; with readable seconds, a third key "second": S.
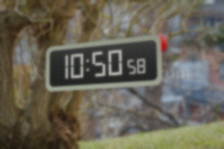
{"hour": 10, "minute": 50, "second": 58}
